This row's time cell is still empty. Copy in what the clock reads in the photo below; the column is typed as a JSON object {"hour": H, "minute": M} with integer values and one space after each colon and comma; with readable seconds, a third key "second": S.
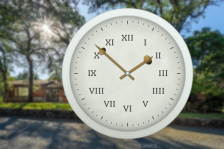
{"hour": 1, "minute": 52}
